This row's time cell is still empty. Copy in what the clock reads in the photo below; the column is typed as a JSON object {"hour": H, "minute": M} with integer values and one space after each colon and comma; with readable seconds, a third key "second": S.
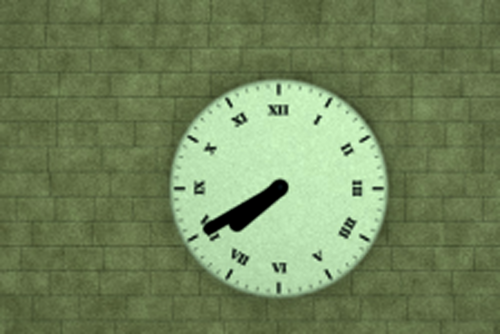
{"hour": 7, "minute": 40}
